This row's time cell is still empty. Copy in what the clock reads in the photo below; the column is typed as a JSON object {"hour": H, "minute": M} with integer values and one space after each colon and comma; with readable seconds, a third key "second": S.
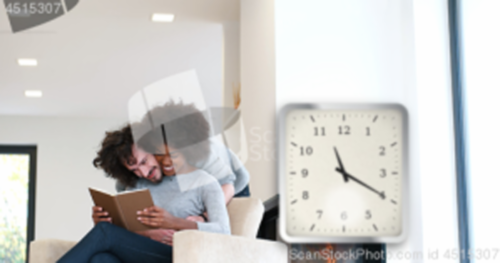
{"hour": 11, "minute": 20}
